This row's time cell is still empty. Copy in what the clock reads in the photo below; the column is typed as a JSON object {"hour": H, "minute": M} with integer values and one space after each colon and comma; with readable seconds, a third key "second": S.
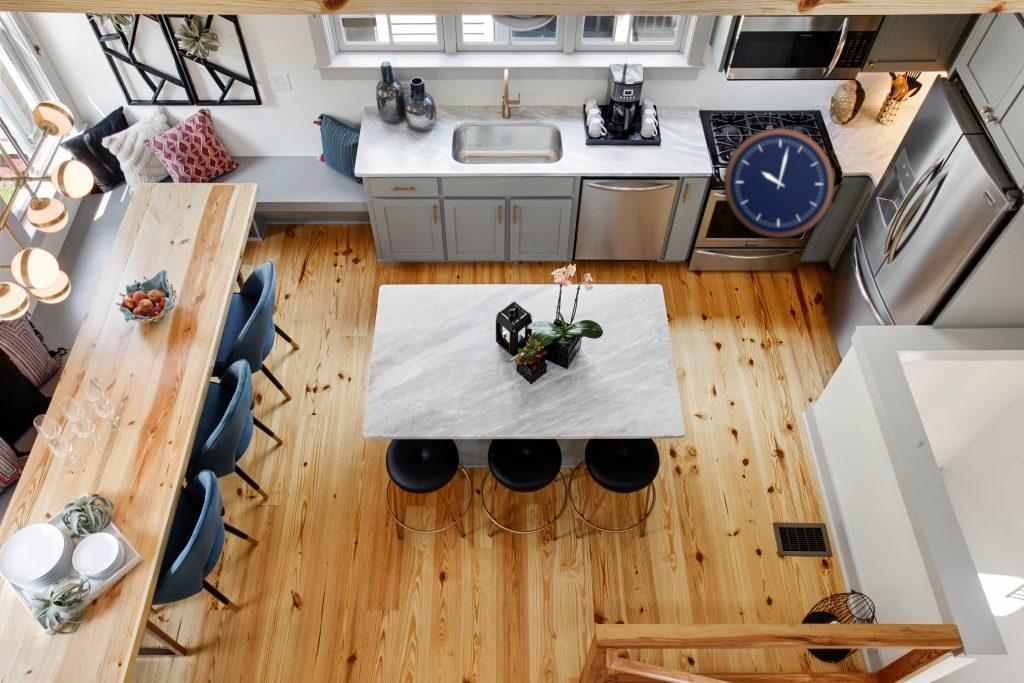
{"hour": 10, "minute": 2}
